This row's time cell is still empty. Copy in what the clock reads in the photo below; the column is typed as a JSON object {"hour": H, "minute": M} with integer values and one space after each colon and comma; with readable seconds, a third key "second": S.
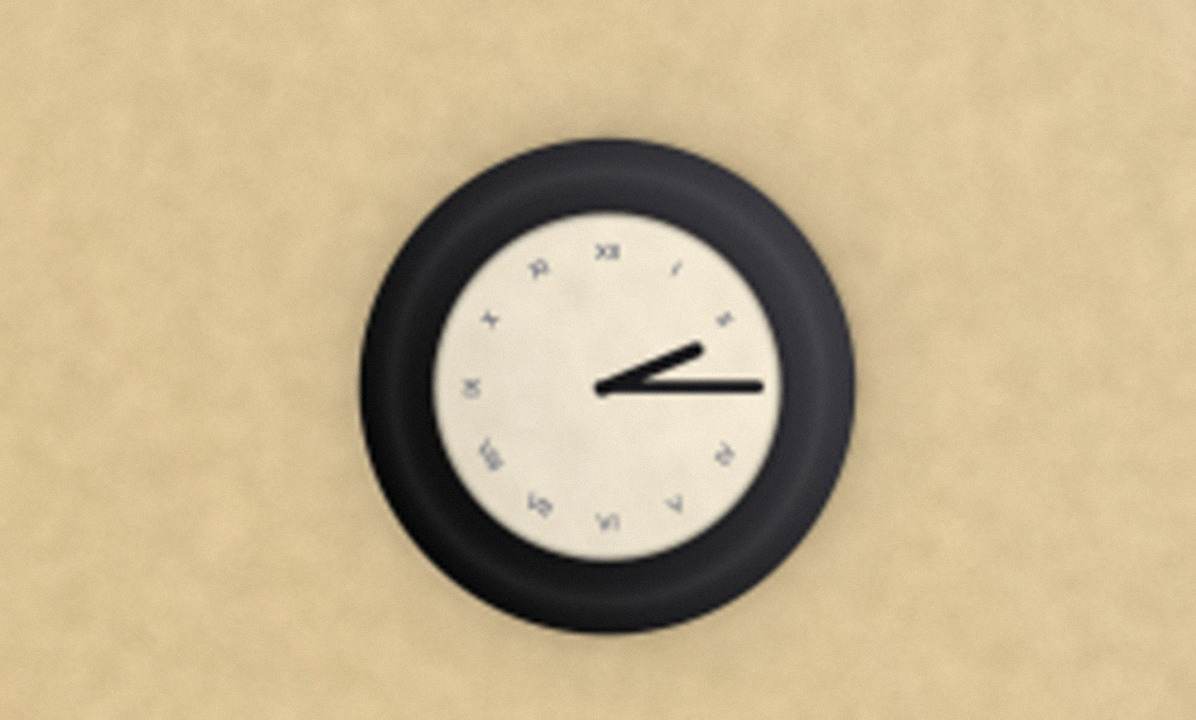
{"hour": 2, "minute": 15}
